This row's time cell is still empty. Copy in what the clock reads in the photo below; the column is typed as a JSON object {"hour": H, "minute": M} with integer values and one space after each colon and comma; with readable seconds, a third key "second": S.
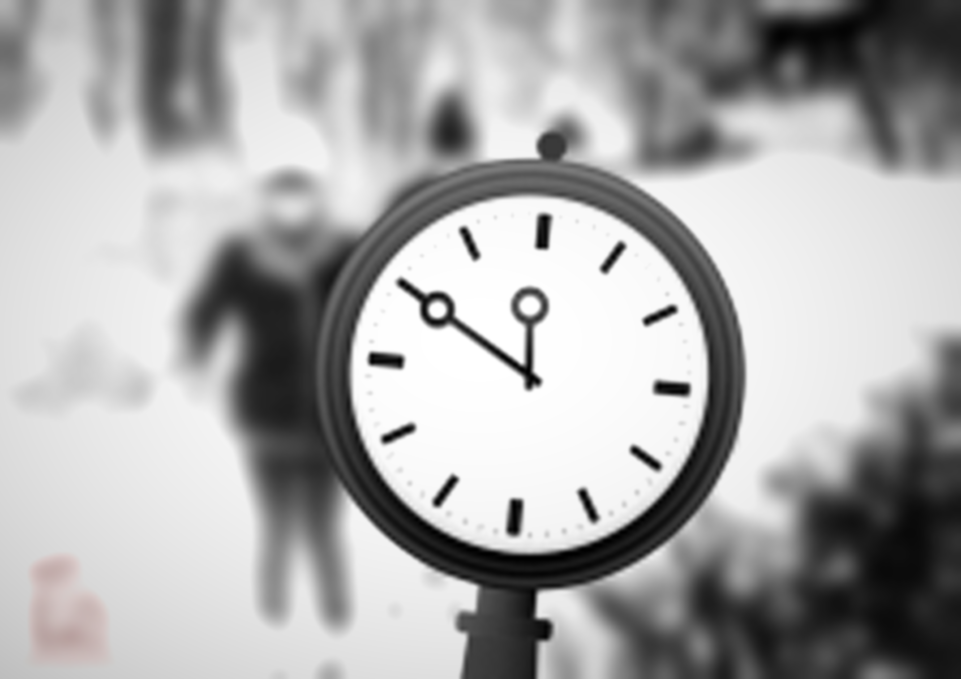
{"hour": 11, "minute": 50}
